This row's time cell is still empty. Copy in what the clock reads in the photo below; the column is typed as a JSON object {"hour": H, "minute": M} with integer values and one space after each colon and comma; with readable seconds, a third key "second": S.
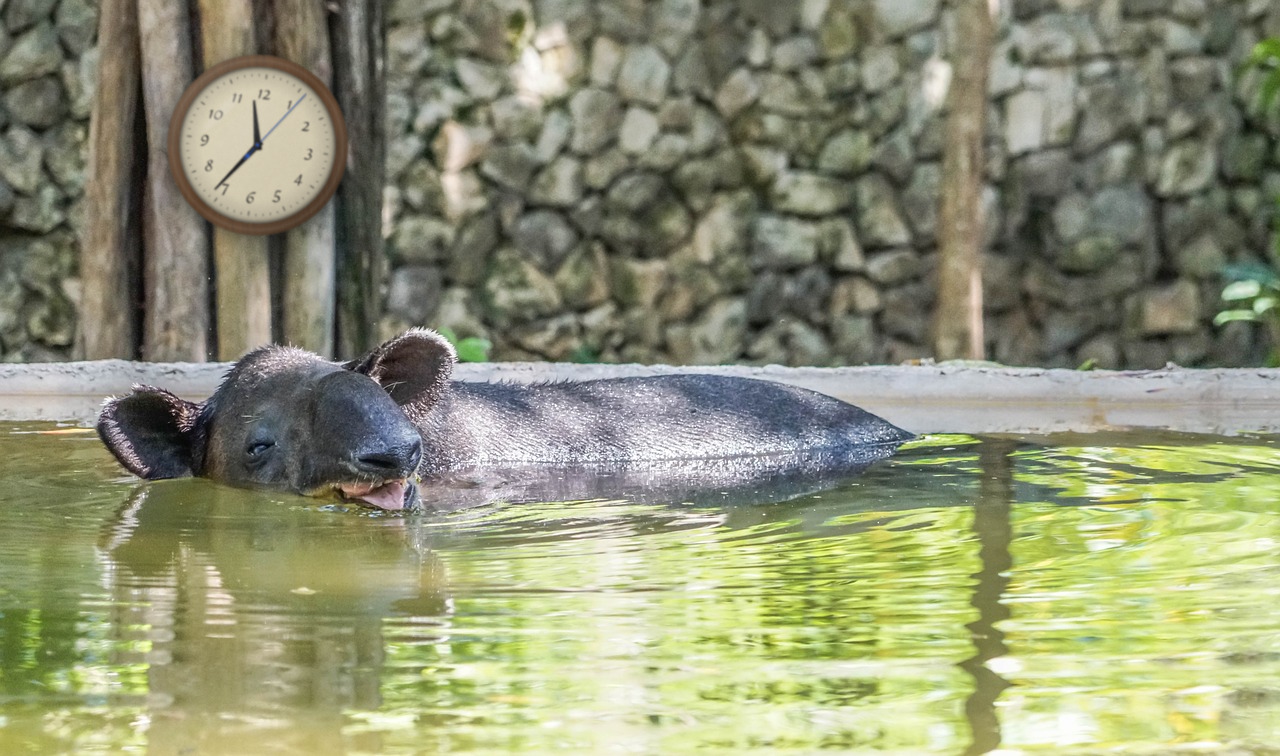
{"hour": 11, "minute": 36, "second": 6}
